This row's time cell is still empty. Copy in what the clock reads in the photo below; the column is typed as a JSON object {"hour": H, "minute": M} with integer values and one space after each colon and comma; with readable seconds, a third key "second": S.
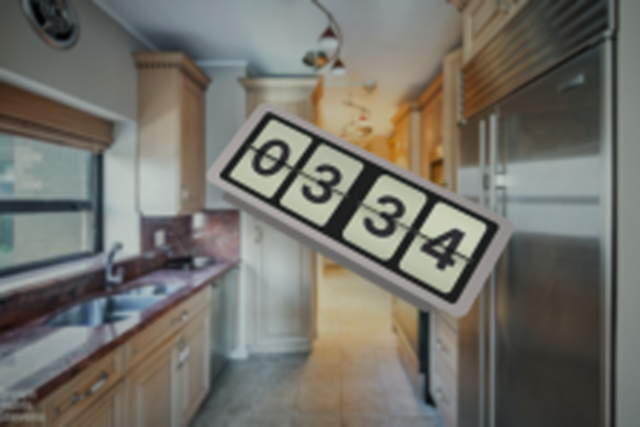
{"hour": 3, "minute": 34}
